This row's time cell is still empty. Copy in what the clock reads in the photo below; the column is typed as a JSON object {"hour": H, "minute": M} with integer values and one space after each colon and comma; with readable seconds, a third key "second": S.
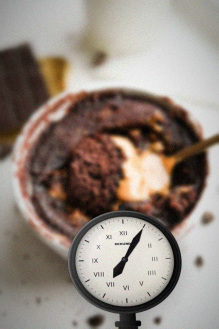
{"hour": 7, "minute": 5}
